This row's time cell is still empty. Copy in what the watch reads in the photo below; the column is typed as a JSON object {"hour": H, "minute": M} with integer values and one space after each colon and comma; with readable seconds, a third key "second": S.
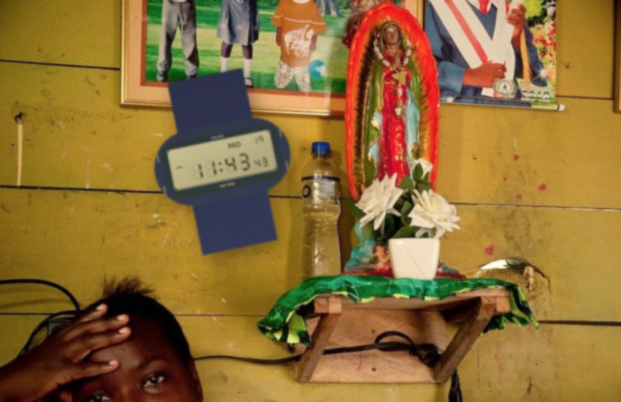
{"hour": 11, "minute": 43}
